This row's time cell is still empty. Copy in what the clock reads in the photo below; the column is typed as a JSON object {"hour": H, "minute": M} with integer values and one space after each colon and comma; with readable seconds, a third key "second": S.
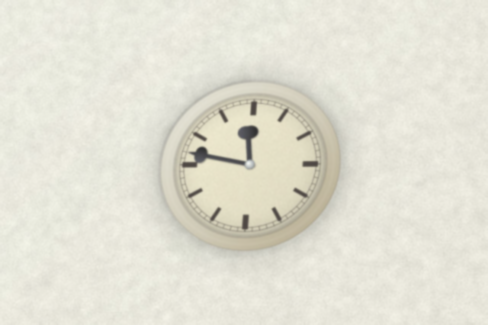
{"hour": 11, "minute": 47}
